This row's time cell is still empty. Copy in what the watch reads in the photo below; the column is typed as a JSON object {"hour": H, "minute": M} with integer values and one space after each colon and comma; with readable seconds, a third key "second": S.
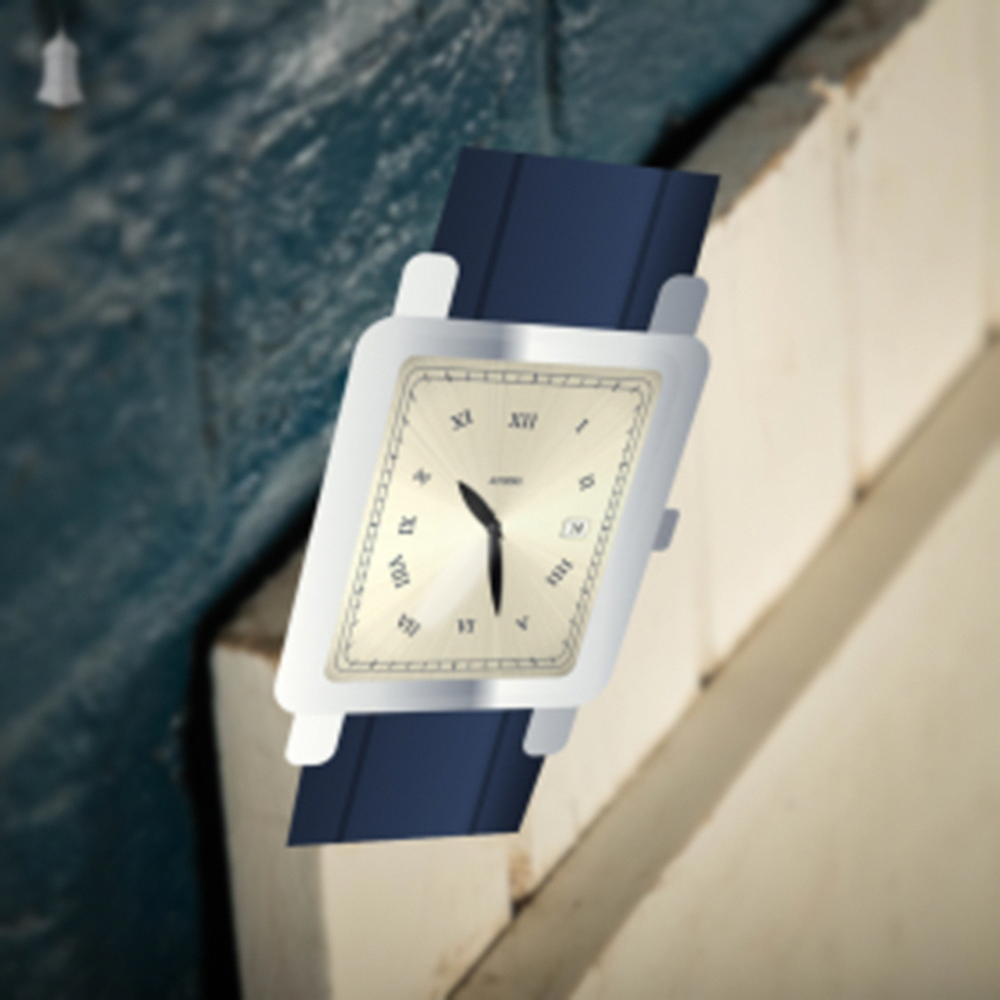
{"hour": 10, "minute": 27}
